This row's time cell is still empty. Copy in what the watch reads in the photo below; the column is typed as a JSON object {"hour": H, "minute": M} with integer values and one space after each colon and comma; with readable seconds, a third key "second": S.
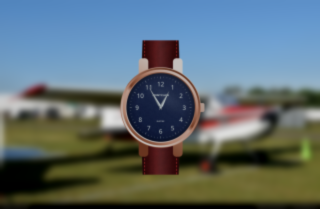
{"hour": 12, "minute": 55}
